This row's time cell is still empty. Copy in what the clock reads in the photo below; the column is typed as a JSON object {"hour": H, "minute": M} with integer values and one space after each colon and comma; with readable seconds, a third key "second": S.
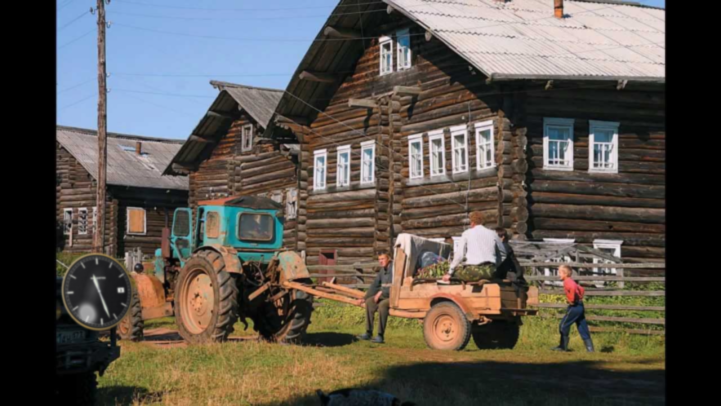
{"hour": 11, "minute": 27}
